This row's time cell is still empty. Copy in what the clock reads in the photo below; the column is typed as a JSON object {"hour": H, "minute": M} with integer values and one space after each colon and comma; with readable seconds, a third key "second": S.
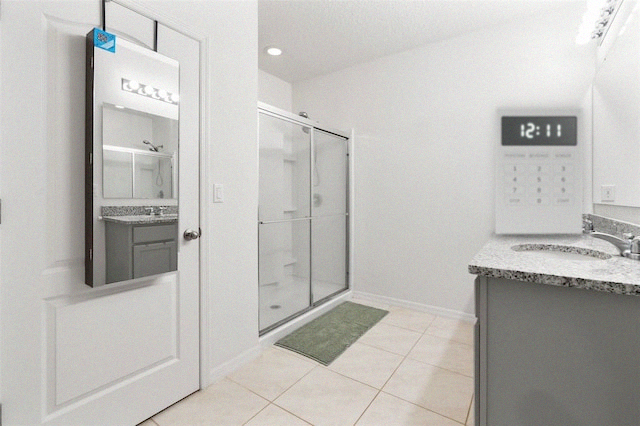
{"hour": 12, "minute": 11}
